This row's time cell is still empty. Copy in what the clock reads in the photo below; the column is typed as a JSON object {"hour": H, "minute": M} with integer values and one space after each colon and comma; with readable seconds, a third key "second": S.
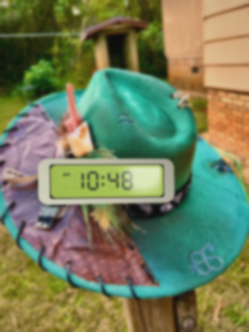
{"hour": 10, "minute": 48}
